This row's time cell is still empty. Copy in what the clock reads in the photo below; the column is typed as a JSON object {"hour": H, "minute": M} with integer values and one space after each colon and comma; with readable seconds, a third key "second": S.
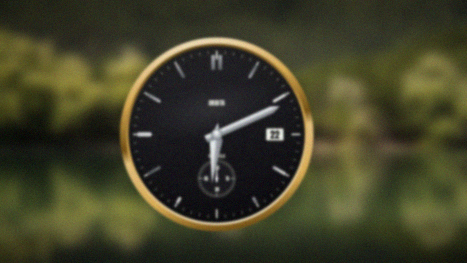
{"hour": 6, "minute": 11}
